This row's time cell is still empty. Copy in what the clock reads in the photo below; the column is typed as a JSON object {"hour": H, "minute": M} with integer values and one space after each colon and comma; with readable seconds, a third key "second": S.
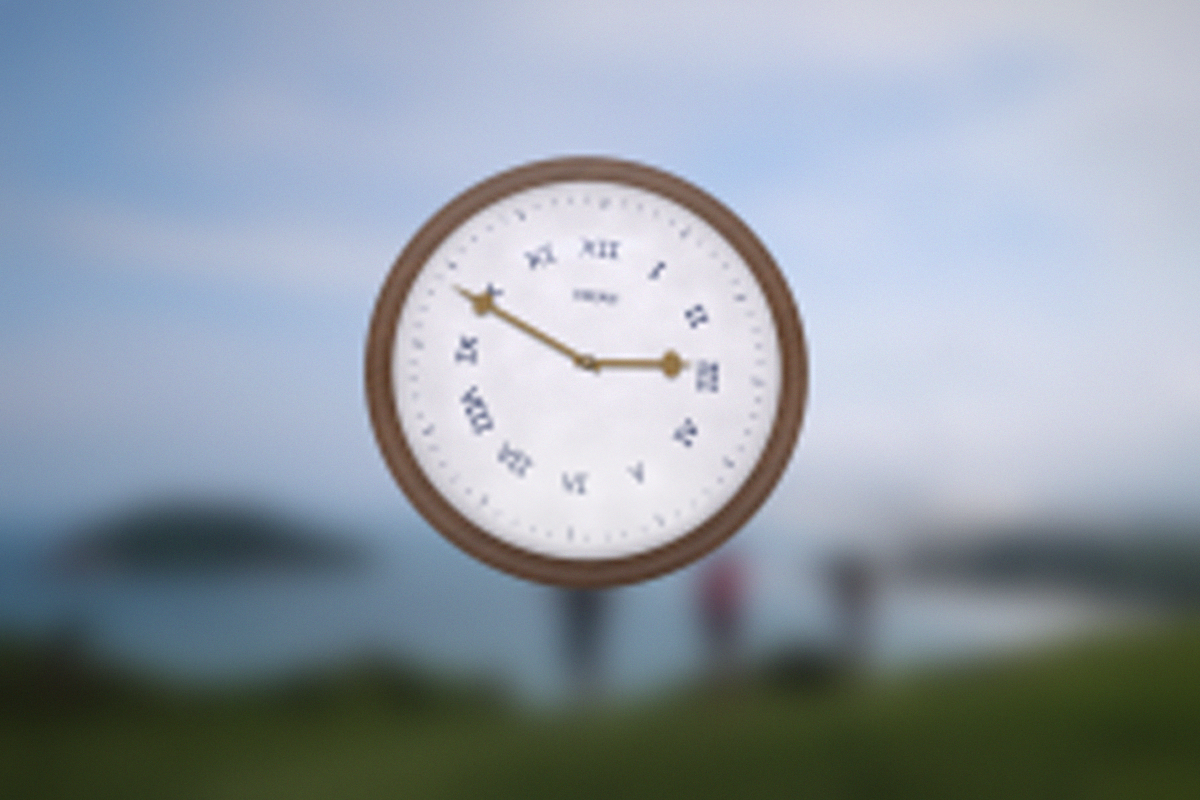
{"hour": 2, "minute": 49}
